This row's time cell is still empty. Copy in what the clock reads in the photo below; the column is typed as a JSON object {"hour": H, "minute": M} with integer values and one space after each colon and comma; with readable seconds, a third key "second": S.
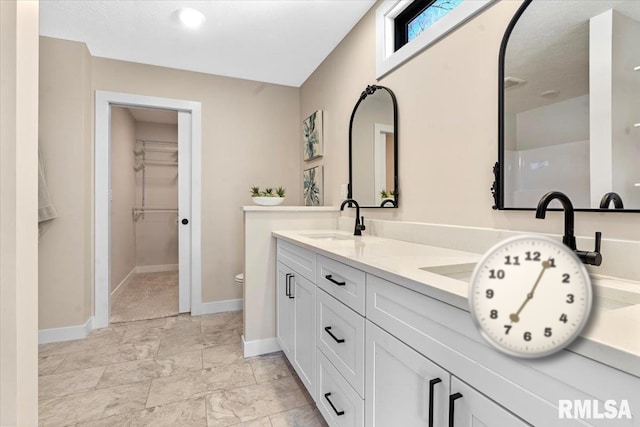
{"hour": 7, "minute": 4}
